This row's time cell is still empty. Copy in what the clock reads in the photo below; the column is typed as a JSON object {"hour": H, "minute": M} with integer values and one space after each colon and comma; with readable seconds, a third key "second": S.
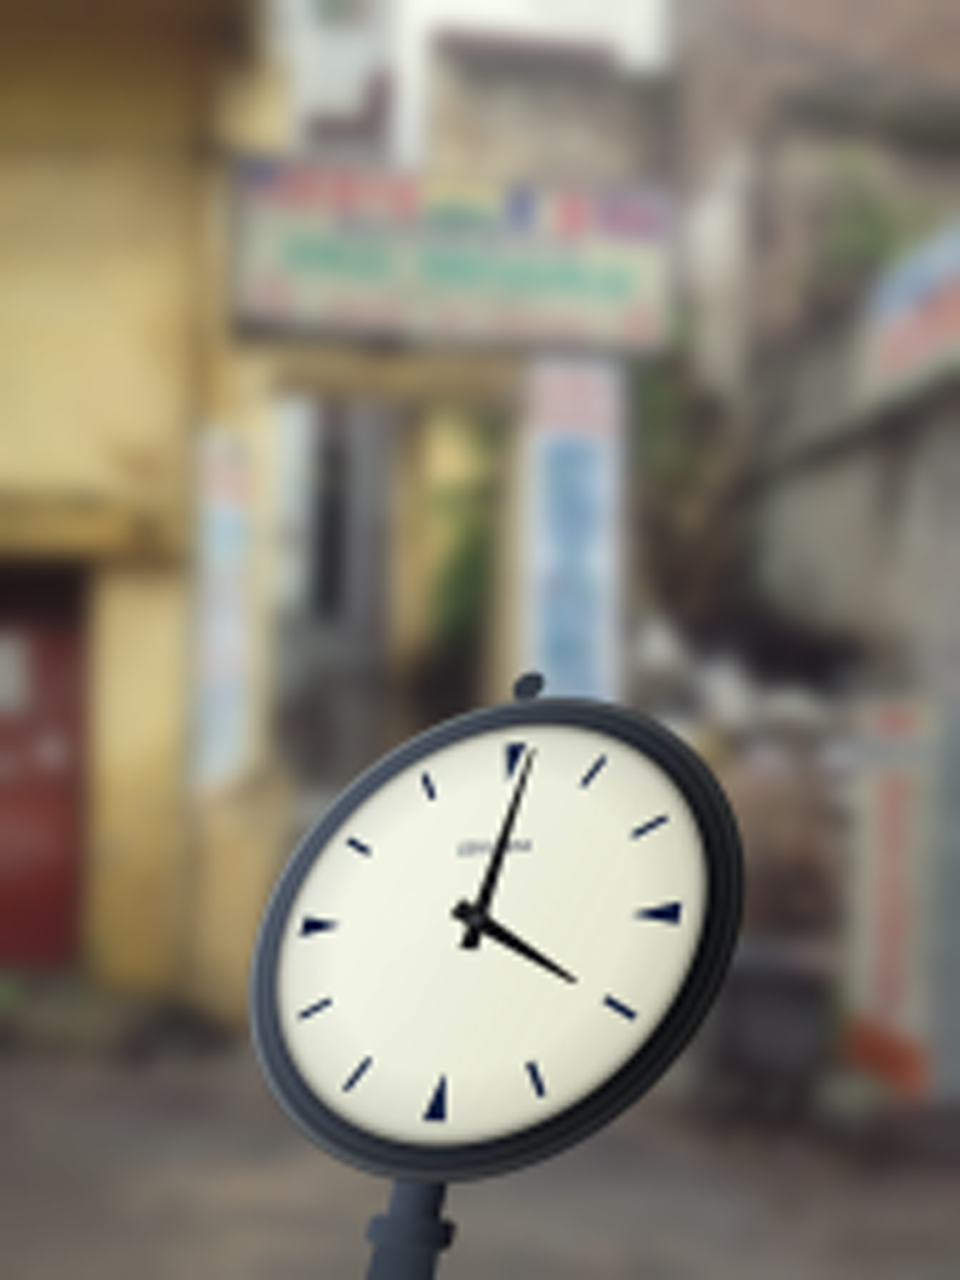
{"hour": 4, "minute": 1}
